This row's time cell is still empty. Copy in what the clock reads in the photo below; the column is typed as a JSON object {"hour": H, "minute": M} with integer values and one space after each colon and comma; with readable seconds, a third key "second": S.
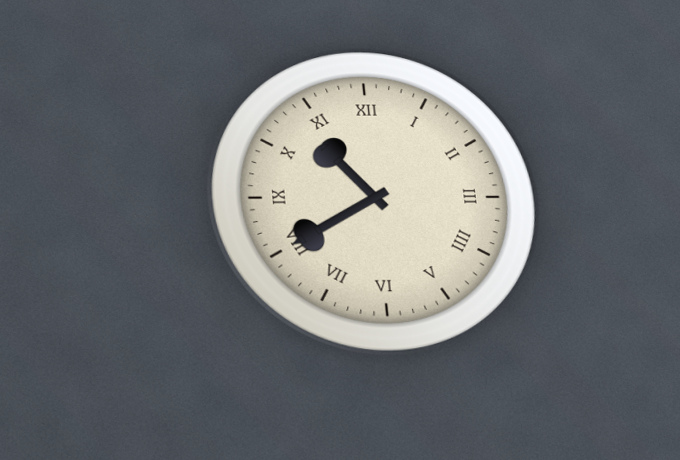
{"hour": 10, "minute": 40}
